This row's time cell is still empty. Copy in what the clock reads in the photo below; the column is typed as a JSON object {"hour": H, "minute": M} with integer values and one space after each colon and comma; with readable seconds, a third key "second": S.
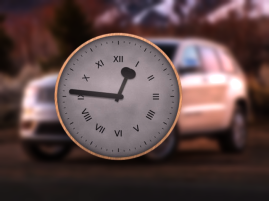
{"hour": 12, "minute": 46}
